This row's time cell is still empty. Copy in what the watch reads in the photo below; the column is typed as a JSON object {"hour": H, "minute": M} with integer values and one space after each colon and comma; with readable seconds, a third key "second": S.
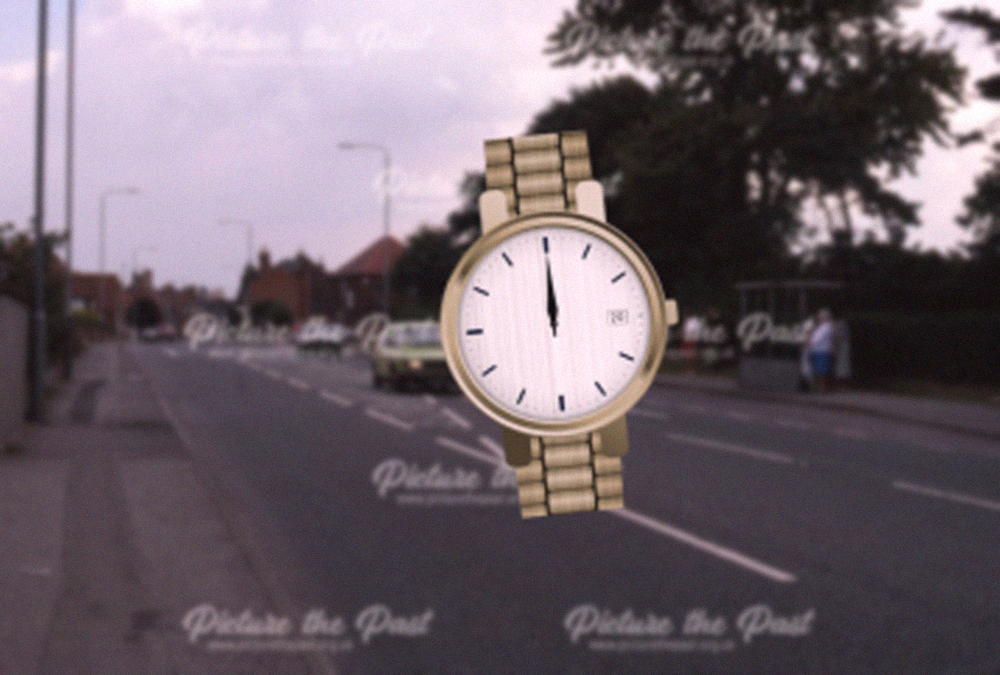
{"hour": 12, "minute": 0}
